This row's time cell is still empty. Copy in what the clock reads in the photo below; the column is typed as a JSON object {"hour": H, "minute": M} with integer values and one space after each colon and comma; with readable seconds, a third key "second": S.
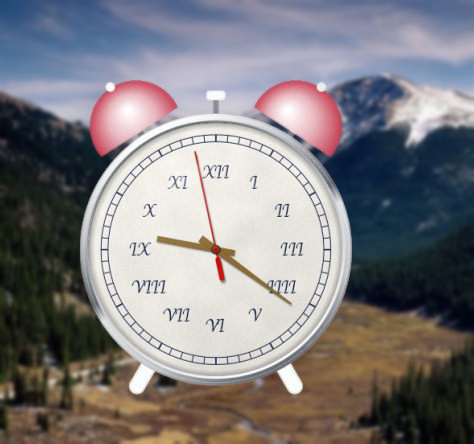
{"hour": 9, "minute": 20, "second": 58}
